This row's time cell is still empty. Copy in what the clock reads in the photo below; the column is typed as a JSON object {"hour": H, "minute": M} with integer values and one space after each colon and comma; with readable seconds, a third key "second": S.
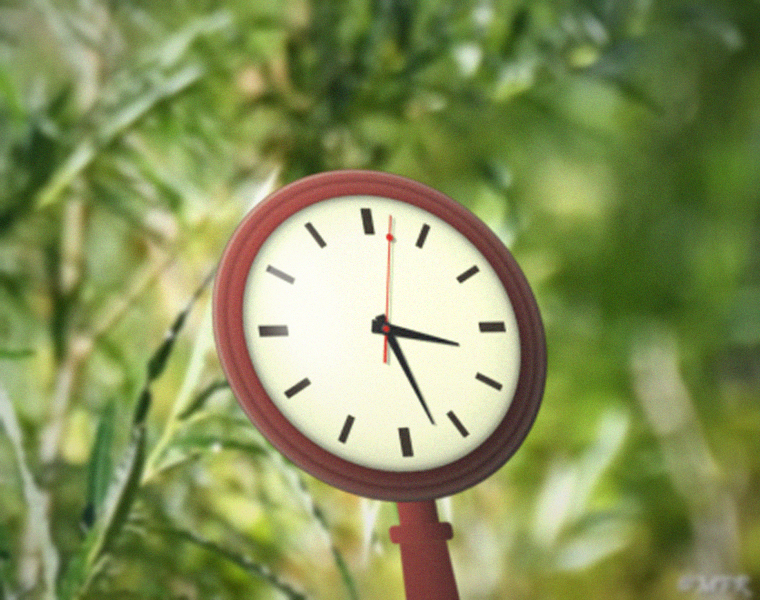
{"hour": 3, "minute": 27, "second": 2}
